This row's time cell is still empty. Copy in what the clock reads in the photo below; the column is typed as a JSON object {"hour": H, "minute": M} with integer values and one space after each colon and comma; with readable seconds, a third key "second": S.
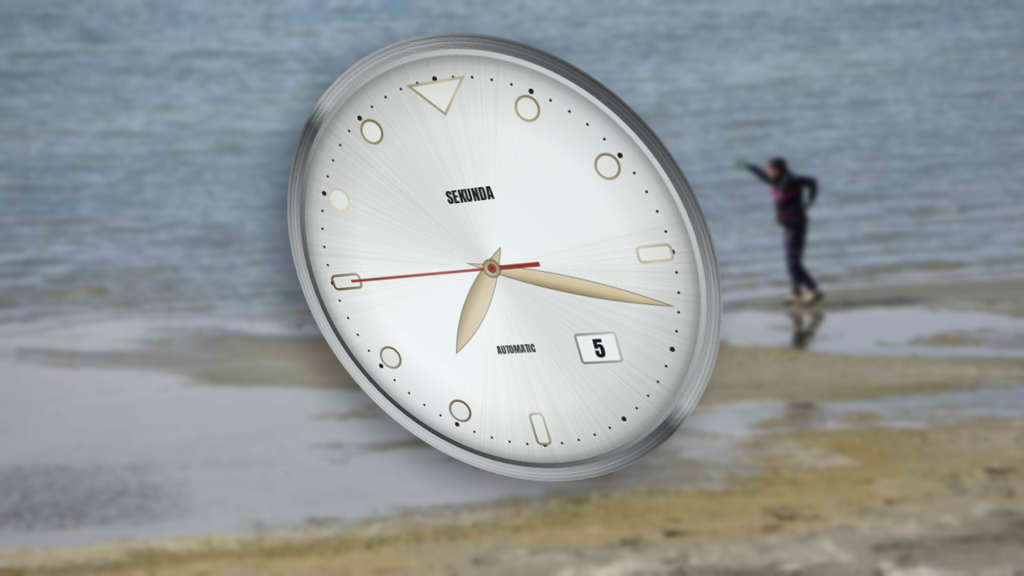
{"hour": 7, "minute": 17, "second": 45}
